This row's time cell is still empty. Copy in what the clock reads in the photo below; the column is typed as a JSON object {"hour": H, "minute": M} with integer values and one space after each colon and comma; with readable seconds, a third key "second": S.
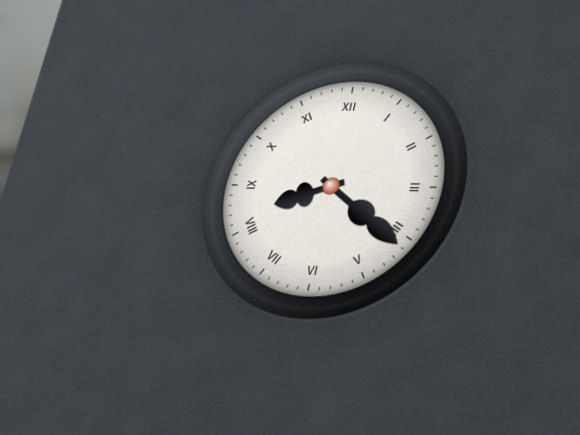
{"hour": 8, "minute": 21}
